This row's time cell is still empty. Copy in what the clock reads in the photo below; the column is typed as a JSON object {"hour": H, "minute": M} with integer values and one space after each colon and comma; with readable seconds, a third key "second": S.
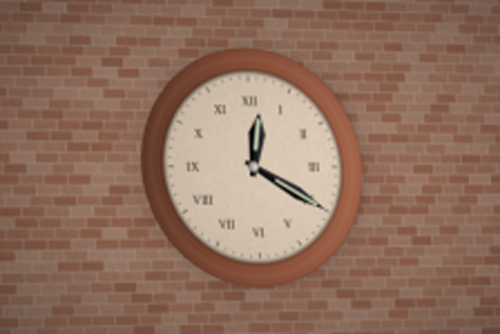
{"hour": 12, "minute": 20}
